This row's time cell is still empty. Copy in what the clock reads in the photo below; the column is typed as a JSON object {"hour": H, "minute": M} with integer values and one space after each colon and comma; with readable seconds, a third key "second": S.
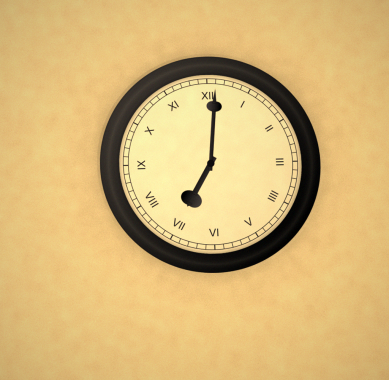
{"hour": 7, "minute": 1}
